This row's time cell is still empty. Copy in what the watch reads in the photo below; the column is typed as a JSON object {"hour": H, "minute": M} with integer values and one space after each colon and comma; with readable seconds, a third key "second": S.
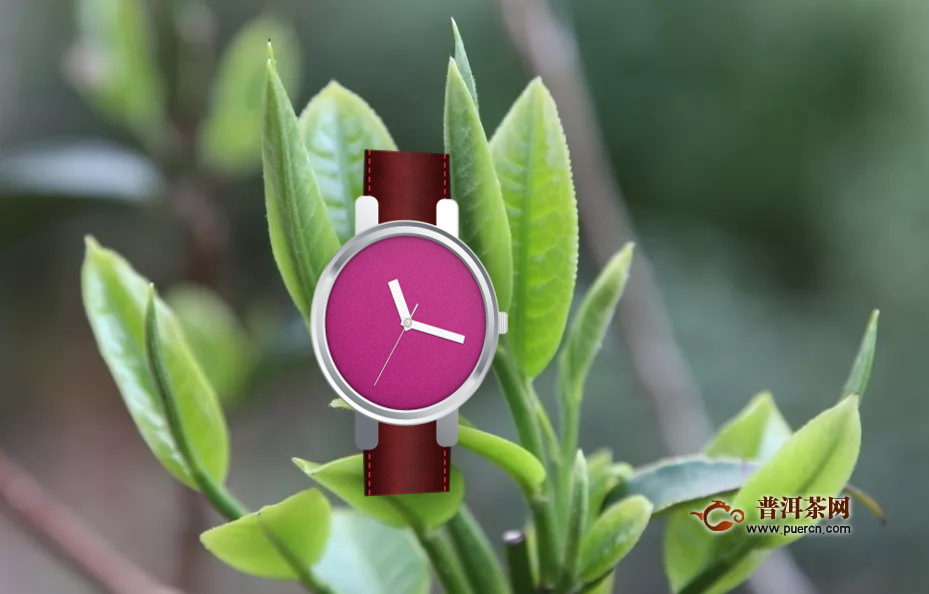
{"hour": 11, "minute": 17, "second": 35}
